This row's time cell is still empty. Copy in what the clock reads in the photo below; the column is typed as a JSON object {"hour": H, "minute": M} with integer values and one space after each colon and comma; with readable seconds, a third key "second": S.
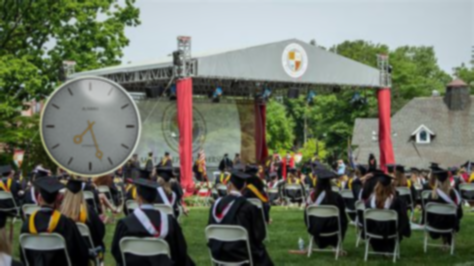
{"hour": 7, "minute": 27}
